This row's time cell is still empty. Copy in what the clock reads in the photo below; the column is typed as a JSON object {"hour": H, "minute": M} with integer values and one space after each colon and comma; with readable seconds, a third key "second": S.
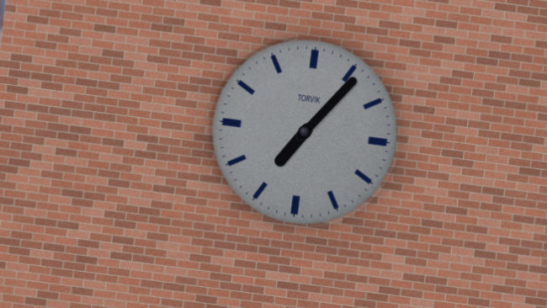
{"hour": 7, "minute": 6}
